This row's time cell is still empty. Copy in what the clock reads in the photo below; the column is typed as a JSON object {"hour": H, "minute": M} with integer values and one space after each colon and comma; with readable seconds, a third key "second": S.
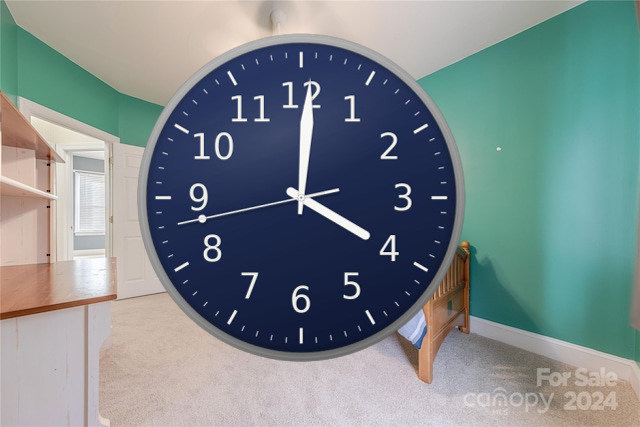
{"hour": 4, "minute": 0, "second": 43}
